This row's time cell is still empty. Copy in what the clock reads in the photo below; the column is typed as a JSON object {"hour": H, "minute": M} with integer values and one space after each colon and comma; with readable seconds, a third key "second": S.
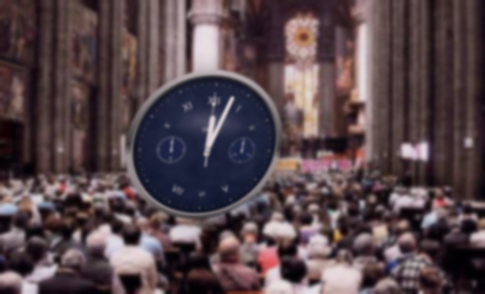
{"hour": 12, "minute": 3}
